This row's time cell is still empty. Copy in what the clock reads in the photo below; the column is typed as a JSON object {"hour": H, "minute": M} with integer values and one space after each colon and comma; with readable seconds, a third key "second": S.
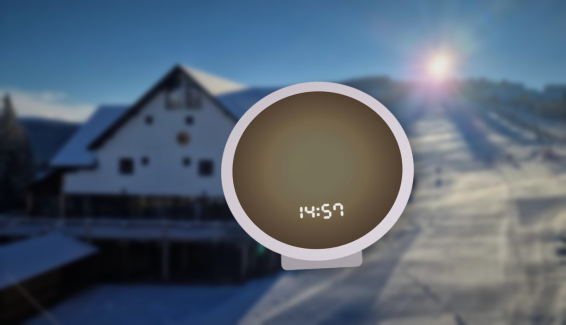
{"hour": 14, "minute": 57}
